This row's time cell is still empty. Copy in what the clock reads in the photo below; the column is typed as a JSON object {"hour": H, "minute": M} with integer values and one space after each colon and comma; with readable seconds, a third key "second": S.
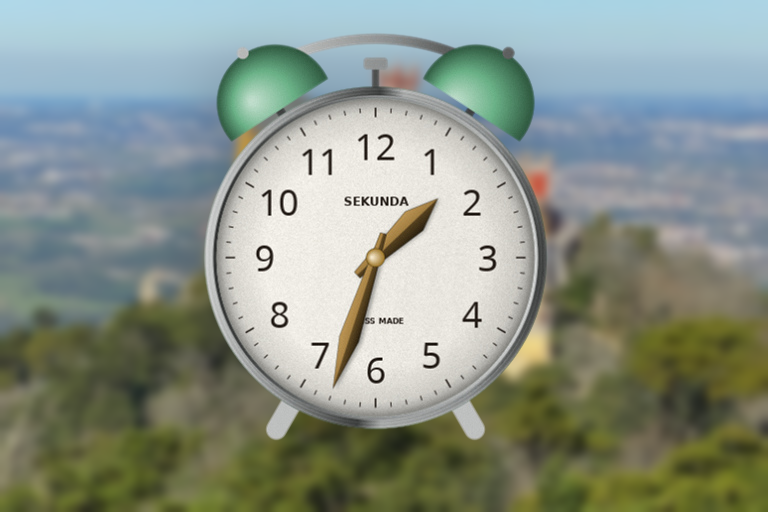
{"hour": 1, "minute": 33}
